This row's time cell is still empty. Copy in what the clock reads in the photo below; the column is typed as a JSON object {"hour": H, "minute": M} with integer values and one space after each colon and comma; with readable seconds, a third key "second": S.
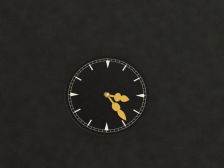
{"hour": 3, "minute": 24}
